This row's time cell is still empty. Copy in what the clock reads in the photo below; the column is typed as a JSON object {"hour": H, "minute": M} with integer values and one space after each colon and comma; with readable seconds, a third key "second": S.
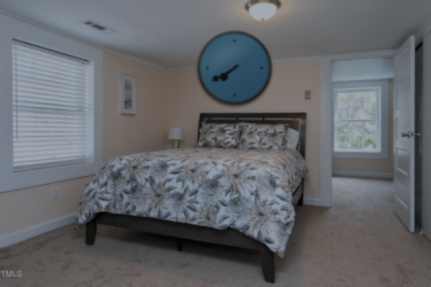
{"hour": 7, "minute": 40}
